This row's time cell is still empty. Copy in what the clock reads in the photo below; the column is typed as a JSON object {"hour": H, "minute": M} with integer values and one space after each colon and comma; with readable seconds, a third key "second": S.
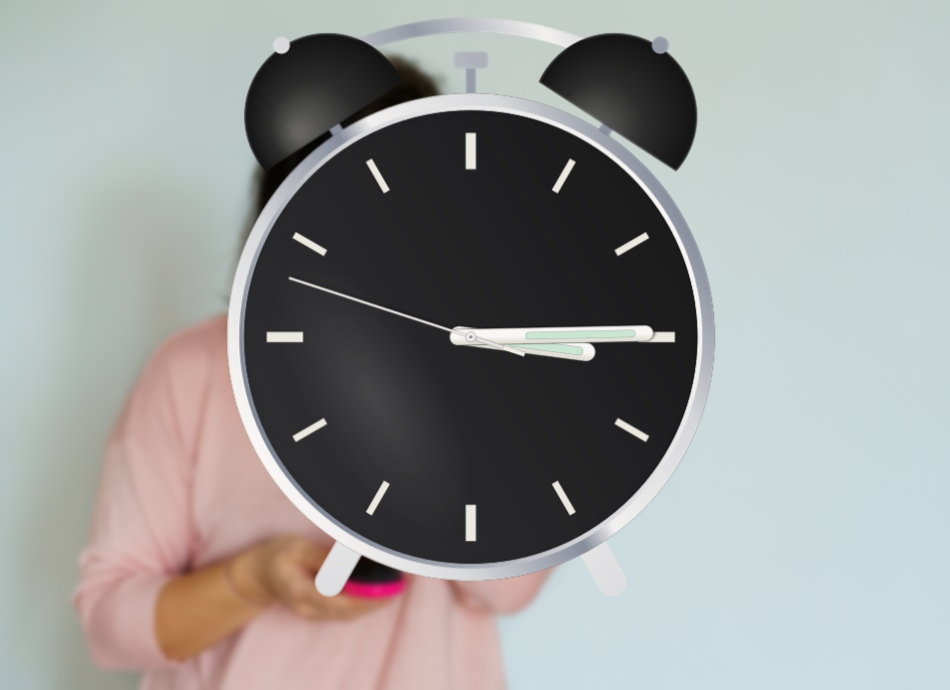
{"hour": 3, "minute": 14, "second": 48}
